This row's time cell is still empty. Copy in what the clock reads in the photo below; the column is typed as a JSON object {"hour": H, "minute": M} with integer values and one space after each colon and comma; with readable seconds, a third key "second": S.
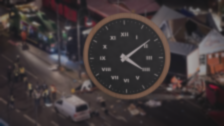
{"hour": 4, "minute": 9}
